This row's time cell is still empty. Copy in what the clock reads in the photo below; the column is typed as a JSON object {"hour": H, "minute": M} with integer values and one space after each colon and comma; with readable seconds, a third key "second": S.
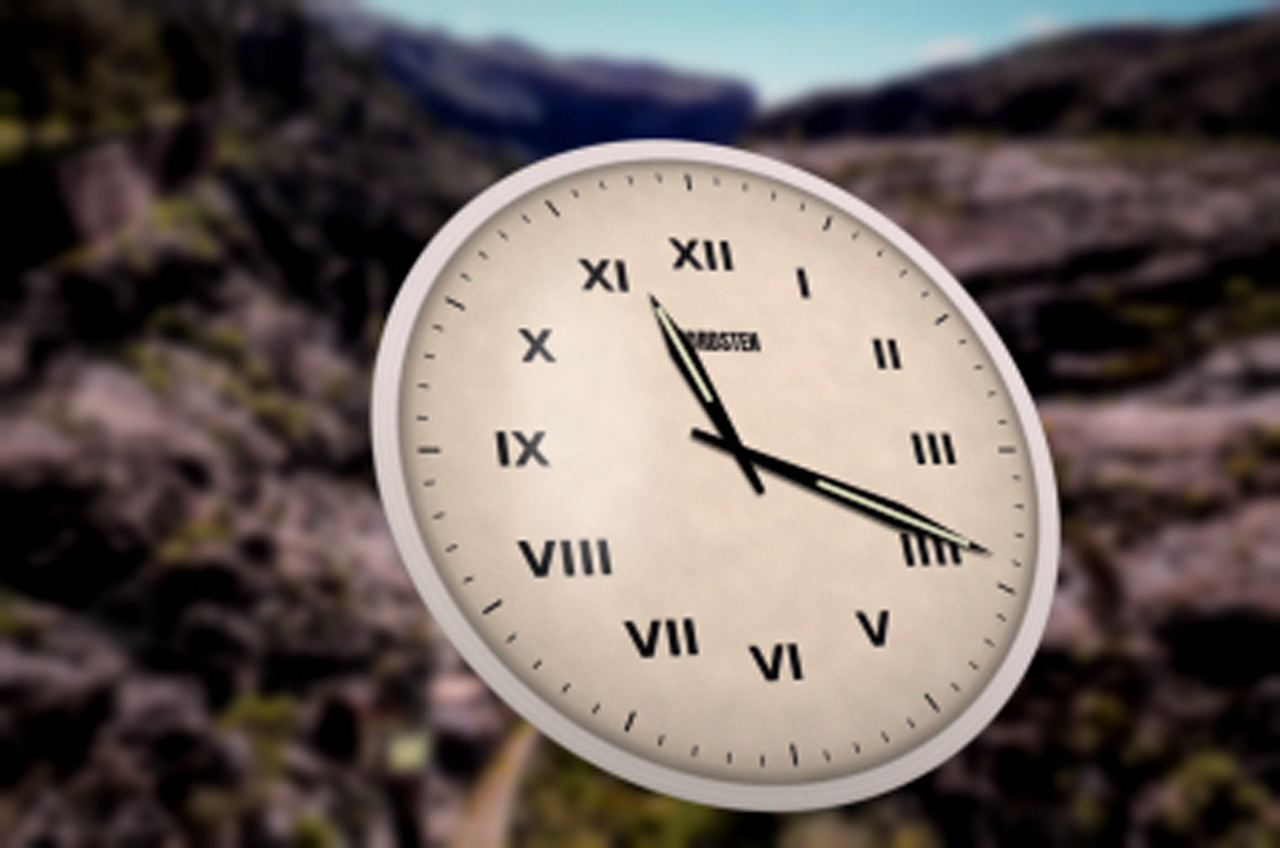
{"hour": 11, "minute": 19}
